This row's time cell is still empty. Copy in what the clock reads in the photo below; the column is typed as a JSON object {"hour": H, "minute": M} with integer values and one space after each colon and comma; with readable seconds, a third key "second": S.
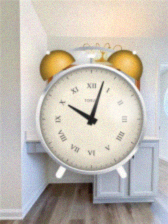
{"hour": 10, "minute": 3}
